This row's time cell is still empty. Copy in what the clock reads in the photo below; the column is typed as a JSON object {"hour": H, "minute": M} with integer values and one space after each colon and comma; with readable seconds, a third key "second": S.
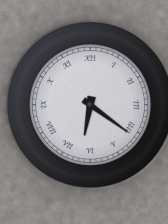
{"hour": 6, "minute": 21}
